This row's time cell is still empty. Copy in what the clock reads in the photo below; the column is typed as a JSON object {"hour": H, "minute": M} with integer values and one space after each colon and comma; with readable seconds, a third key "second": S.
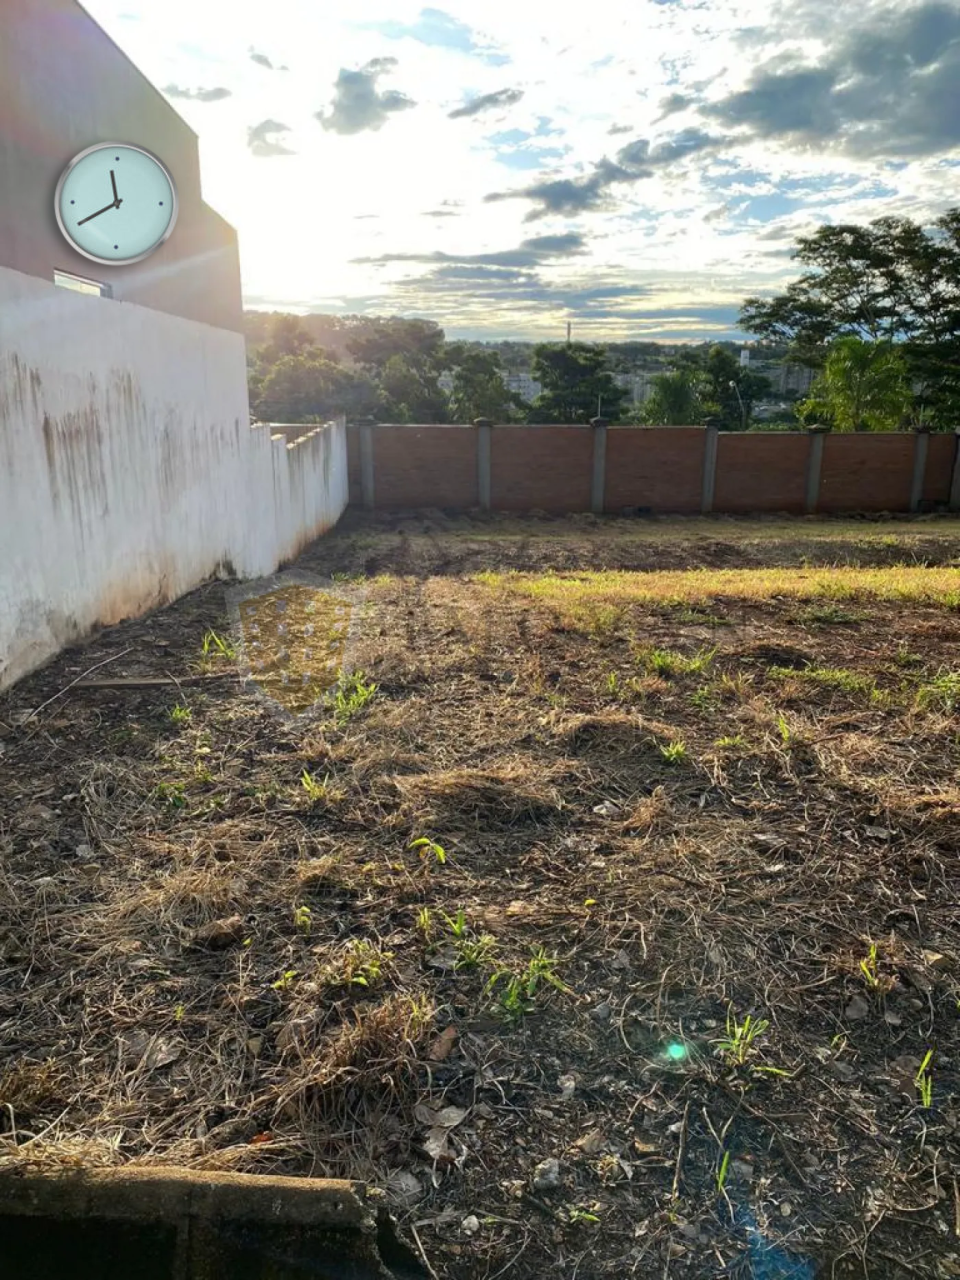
{"hour": 11, "minute": 40}
